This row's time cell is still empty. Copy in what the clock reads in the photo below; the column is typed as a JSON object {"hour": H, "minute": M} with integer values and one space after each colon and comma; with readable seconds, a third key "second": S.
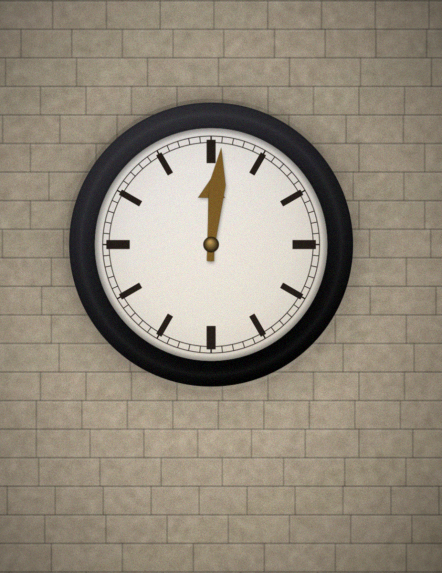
{"hour": 12, "minute": 1}
